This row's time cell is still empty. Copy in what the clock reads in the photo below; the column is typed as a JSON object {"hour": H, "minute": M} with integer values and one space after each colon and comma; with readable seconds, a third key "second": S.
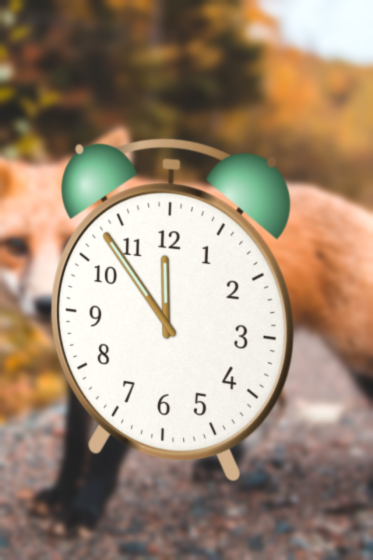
{"hour": 11, "minute": 53}
